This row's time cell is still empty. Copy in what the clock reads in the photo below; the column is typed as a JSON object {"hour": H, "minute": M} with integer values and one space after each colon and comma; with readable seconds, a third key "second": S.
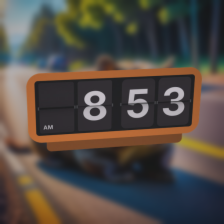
{"hour": 8, "minute": 53}
